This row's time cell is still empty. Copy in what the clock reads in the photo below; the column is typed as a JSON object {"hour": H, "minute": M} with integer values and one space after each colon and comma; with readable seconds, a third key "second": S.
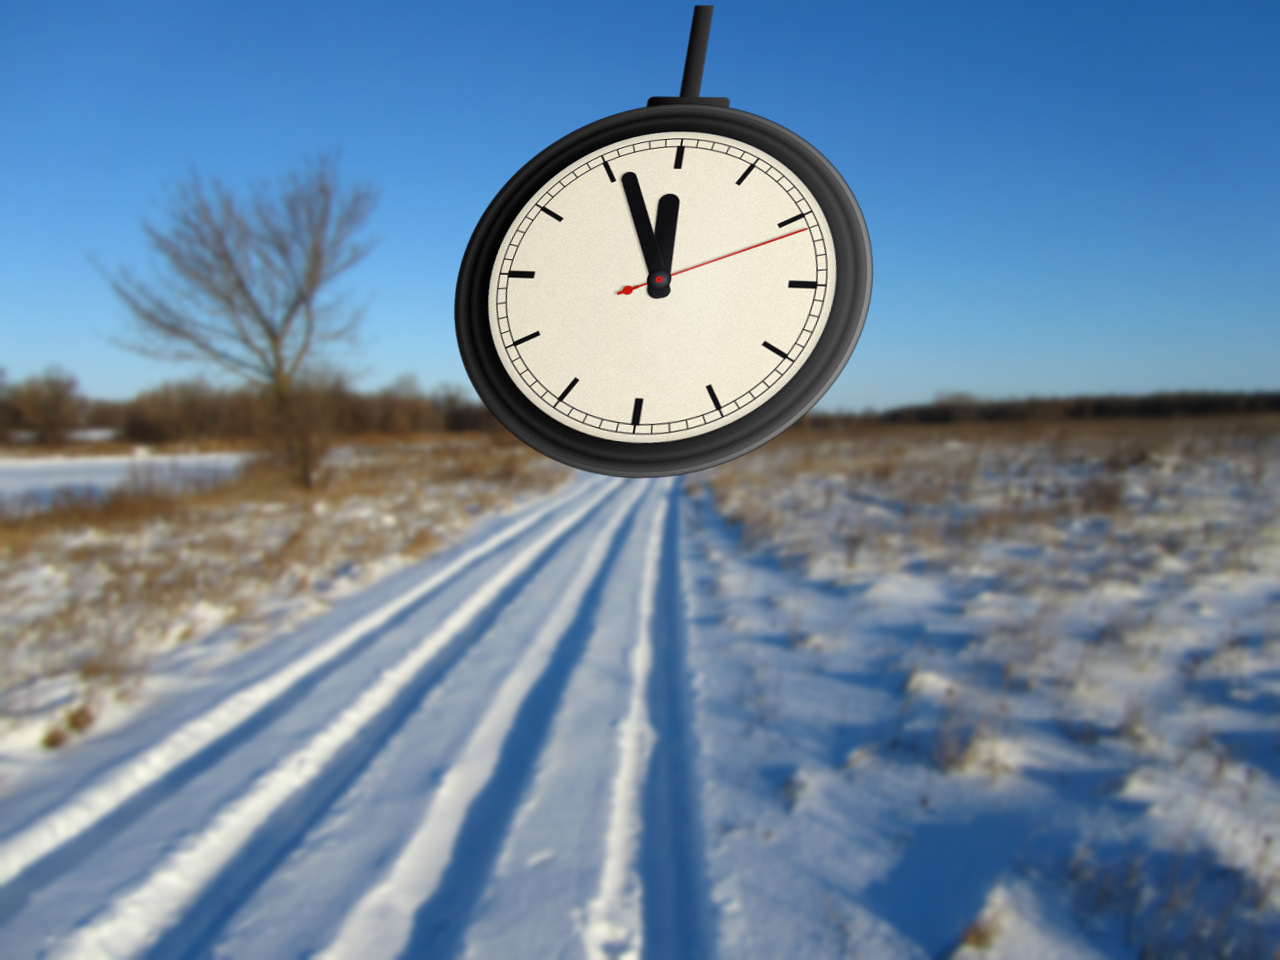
{"hour": 11, "minute": 56, "second": 11}
